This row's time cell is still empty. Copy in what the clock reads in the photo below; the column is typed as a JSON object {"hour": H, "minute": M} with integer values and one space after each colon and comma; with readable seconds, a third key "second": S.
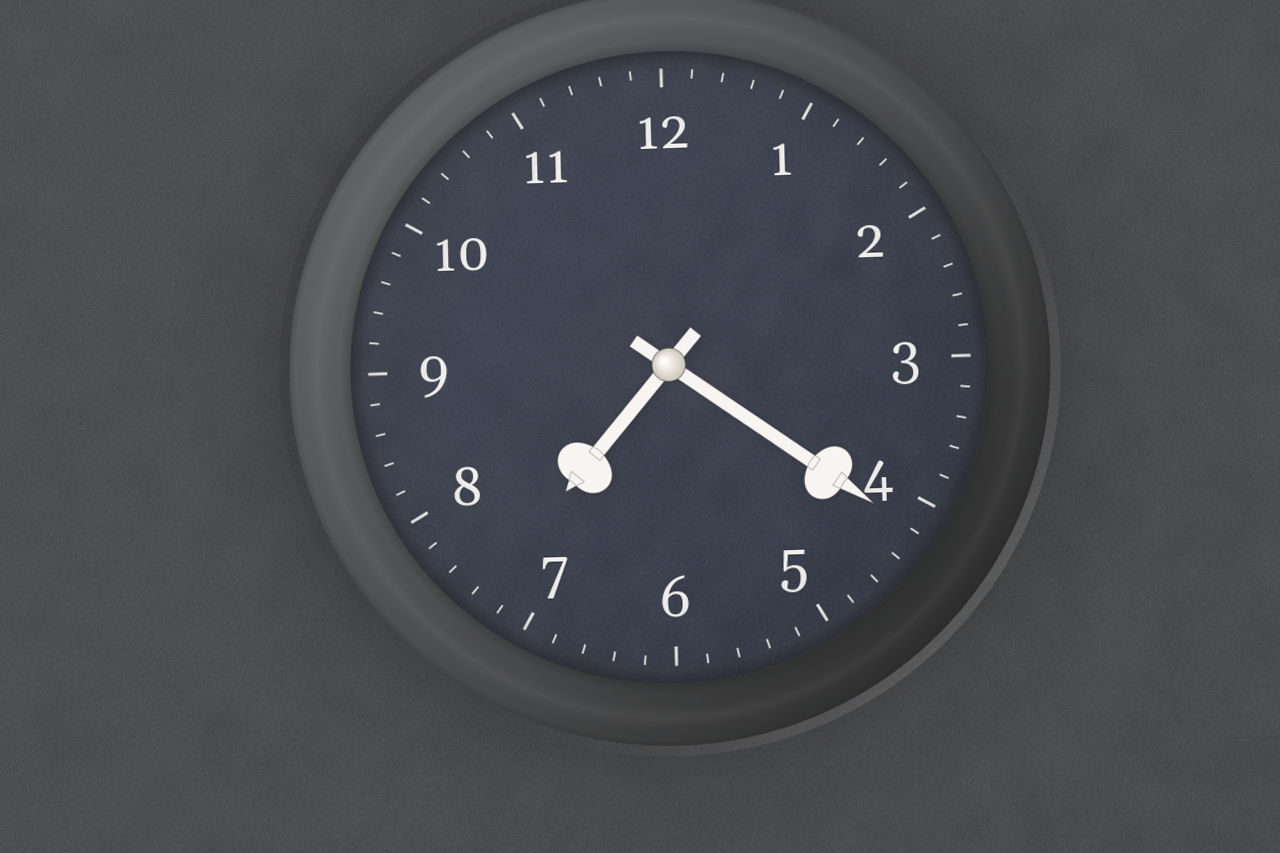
{"hour": 7, "minute": 21}
